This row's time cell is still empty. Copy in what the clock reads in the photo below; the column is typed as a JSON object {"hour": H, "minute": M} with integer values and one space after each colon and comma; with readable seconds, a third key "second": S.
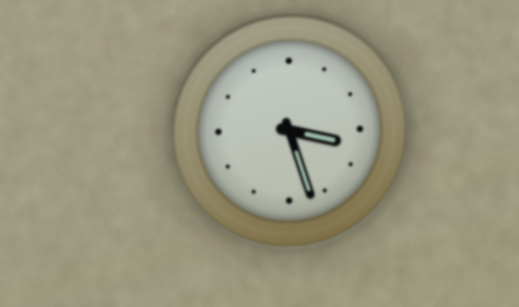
{"hour": 3, "minute": 27}
